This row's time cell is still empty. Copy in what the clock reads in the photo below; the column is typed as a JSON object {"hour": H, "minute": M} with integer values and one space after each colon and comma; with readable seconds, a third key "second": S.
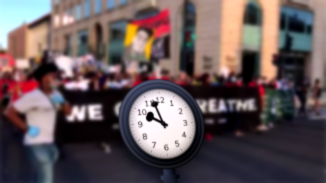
{"hour": 9, "minute": 57}
